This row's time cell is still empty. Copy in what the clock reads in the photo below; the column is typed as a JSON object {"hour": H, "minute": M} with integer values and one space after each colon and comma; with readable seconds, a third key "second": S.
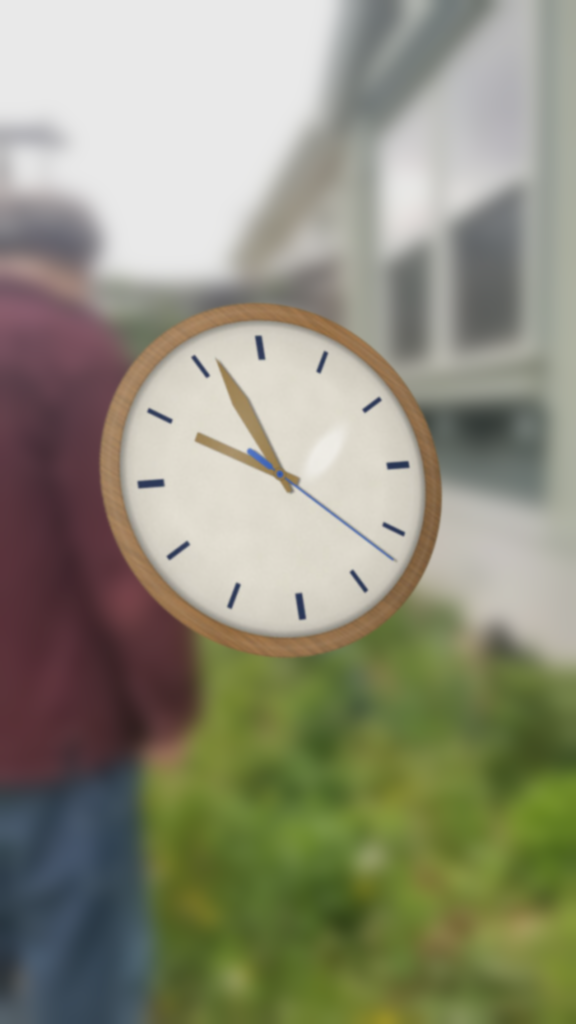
{"hour": 9, "minute": 56, "second": 22}
